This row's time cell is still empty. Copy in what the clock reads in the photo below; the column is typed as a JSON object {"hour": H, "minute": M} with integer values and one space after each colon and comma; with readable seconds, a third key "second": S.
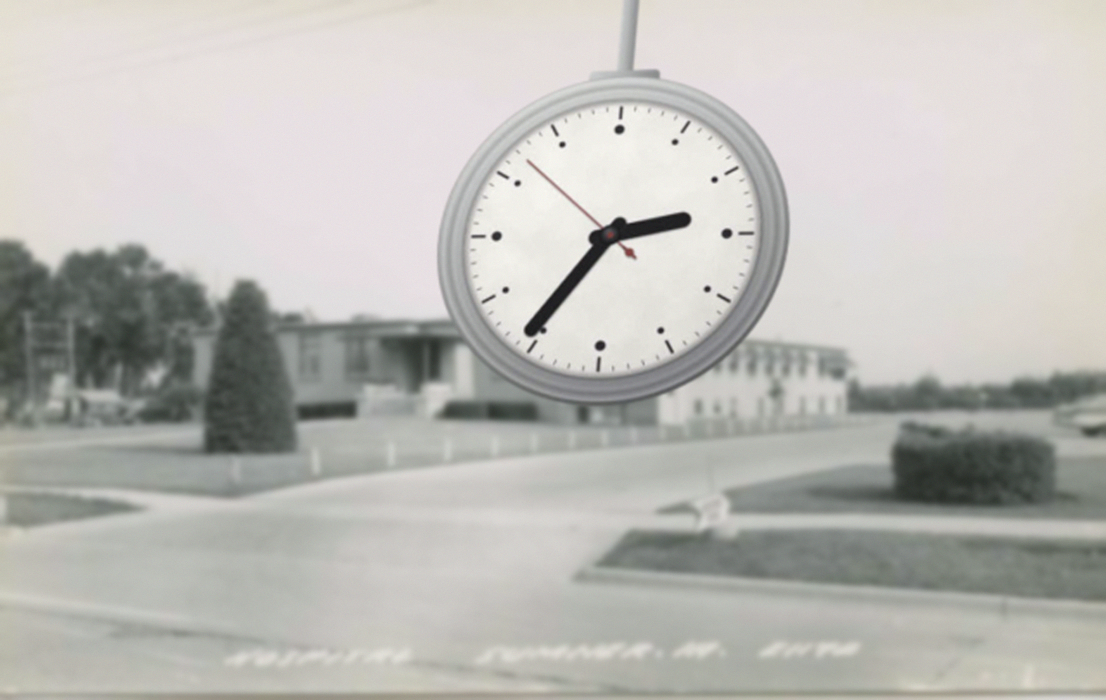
{"hour": 2, "minute": 35, "second": 52}
